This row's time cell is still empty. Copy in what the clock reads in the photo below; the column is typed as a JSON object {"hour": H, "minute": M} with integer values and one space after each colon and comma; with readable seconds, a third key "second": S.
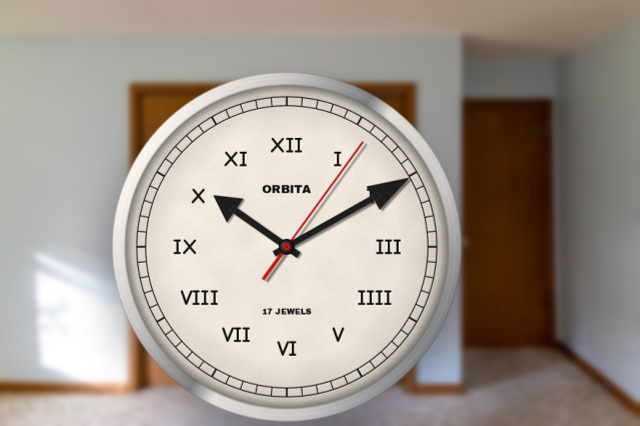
{"hour": 10, "minute": 10, "second": 6}
